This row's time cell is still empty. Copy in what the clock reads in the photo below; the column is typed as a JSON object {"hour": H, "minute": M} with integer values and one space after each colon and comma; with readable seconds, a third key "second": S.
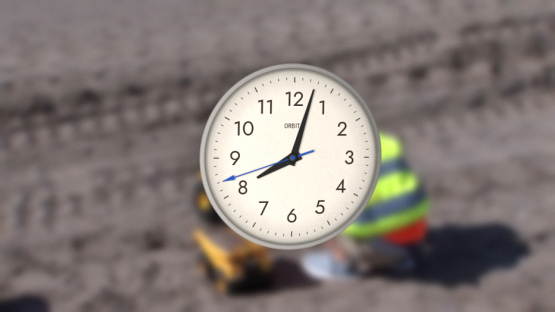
{"hour": 8, "minute": 2, "second": 42}
